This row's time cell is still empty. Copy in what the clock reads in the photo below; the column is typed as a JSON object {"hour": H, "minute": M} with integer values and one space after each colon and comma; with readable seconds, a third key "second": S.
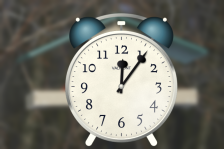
{"hour": 12, "minute": 6}
